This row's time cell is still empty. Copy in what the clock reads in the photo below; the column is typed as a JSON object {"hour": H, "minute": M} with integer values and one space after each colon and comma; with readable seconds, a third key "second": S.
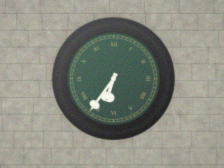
{"hour": 6, "minute": 36}
